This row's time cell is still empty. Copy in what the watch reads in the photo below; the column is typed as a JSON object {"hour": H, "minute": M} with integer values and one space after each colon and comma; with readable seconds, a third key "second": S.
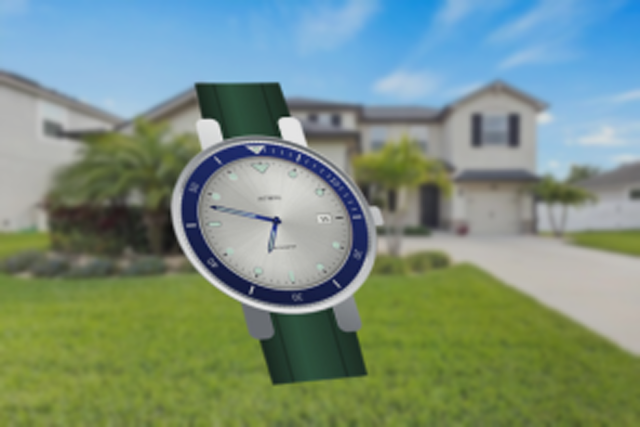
{"hour": 6, "minute": 48}
